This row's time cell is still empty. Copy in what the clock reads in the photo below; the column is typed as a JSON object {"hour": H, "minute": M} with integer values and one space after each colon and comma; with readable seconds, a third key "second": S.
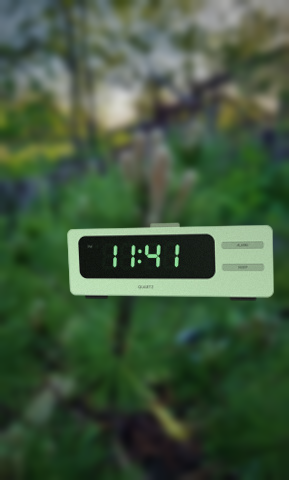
{"hour": 11, "minute": 41}
